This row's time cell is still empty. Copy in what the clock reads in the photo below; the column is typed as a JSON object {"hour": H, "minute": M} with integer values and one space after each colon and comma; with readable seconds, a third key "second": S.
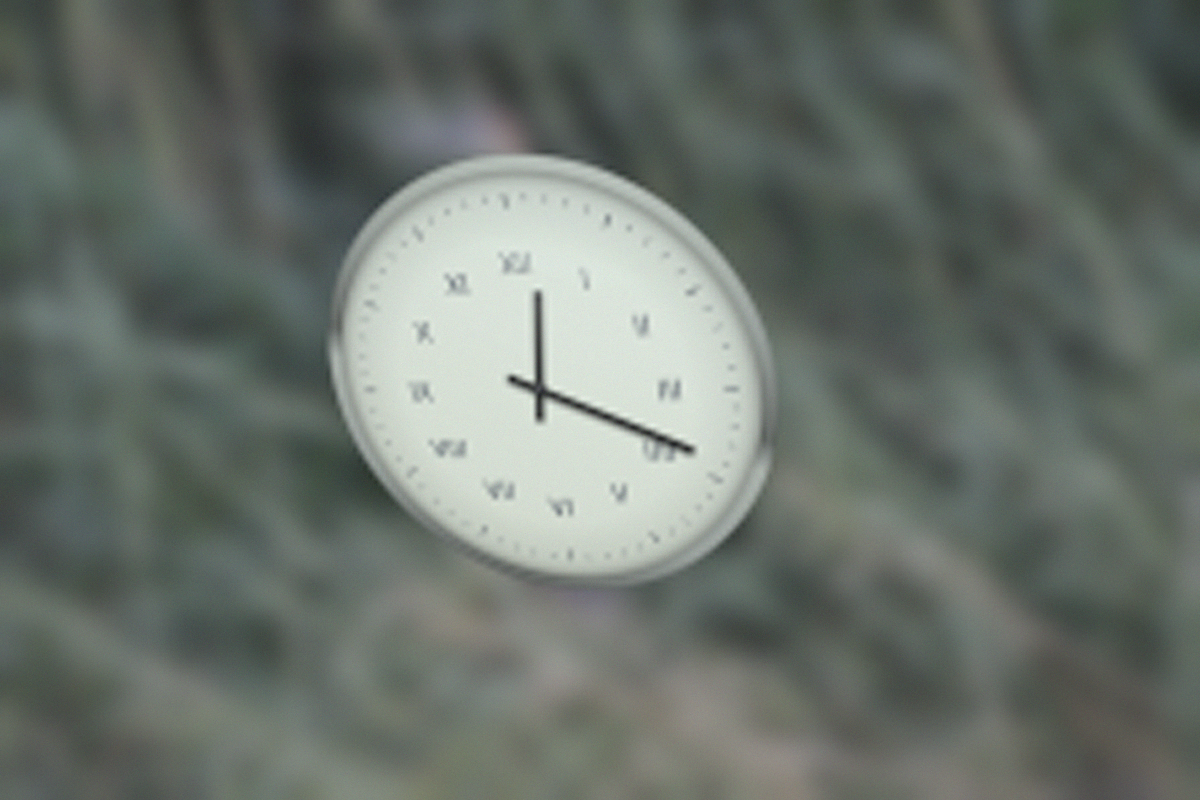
{"hour": 12, "minute": 19}
